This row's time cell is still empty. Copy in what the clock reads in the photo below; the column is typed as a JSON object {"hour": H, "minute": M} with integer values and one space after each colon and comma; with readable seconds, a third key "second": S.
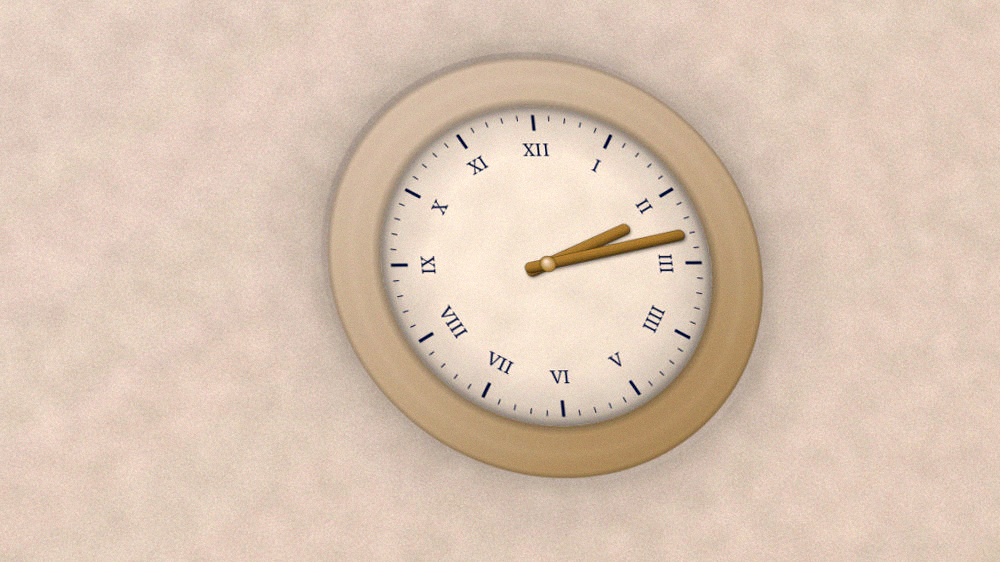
{"hour": 2, "minute": 13}
